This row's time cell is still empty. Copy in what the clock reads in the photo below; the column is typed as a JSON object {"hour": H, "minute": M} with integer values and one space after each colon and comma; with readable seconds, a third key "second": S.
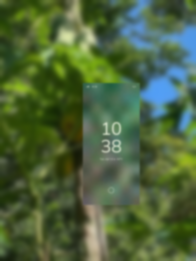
{"hour": 10, "minute": 38}
